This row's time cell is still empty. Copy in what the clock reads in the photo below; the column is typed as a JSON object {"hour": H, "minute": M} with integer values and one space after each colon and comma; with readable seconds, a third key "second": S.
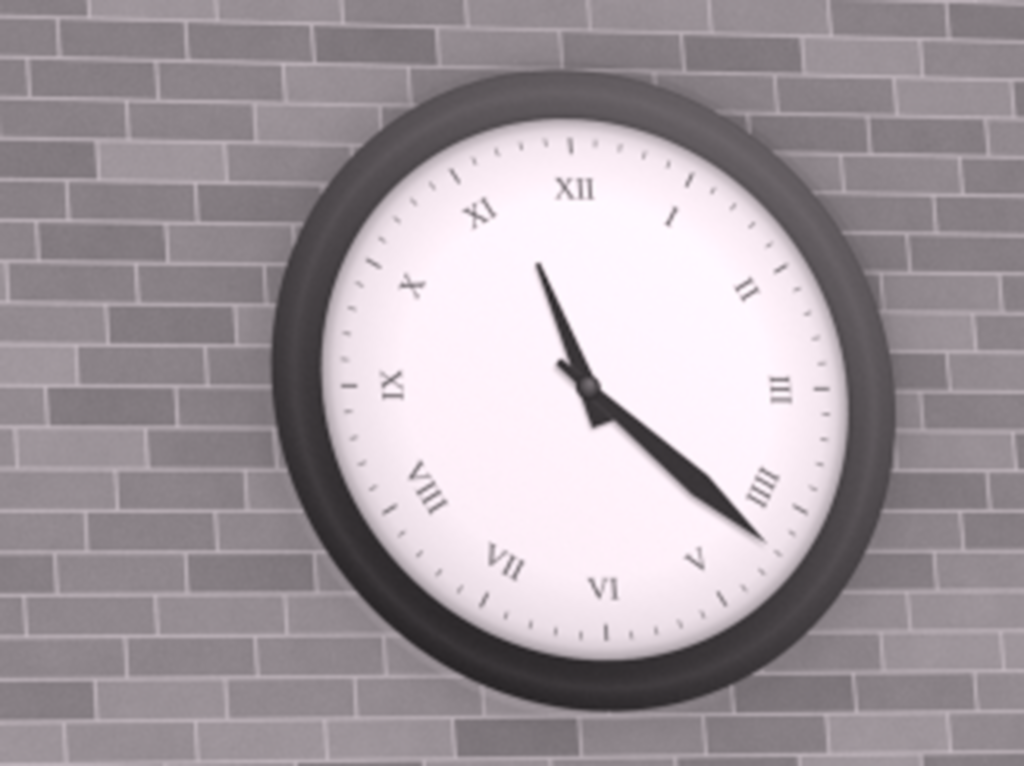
{"hour": 11, "minute": 22}
